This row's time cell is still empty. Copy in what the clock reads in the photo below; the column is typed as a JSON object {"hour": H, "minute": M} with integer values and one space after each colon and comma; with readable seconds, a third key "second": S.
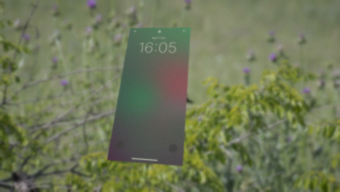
{"hour": 16, "minute": 5}
